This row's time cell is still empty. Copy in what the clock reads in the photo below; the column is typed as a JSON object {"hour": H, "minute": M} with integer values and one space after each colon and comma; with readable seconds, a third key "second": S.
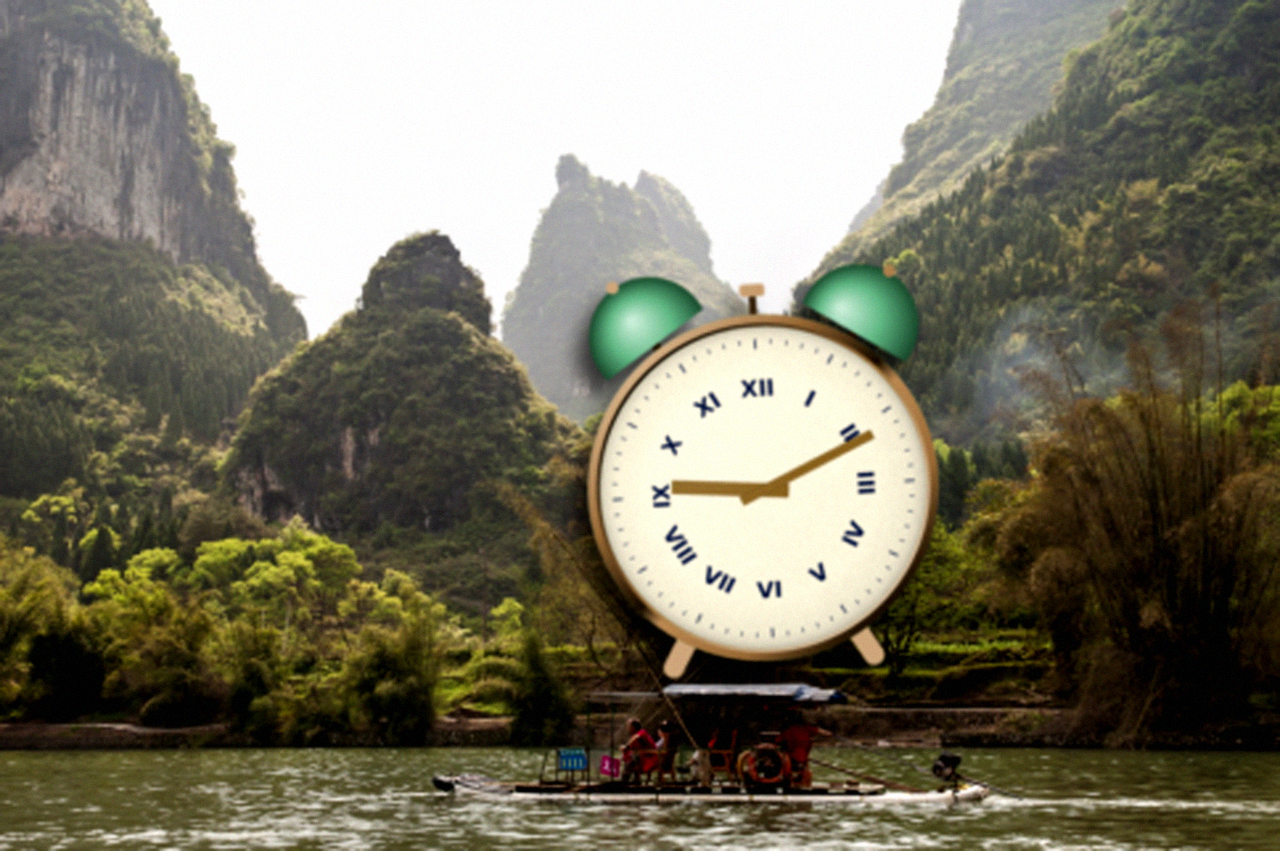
{"hour": 9, "minute": 11}
